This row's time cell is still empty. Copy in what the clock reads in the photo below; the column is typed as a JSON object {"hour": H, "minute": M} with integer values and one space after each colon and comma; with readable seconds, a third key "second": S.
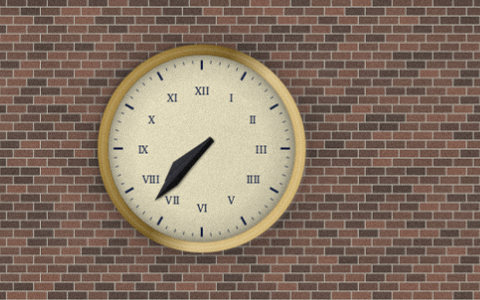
{"hour": 7, "minute": 37}
